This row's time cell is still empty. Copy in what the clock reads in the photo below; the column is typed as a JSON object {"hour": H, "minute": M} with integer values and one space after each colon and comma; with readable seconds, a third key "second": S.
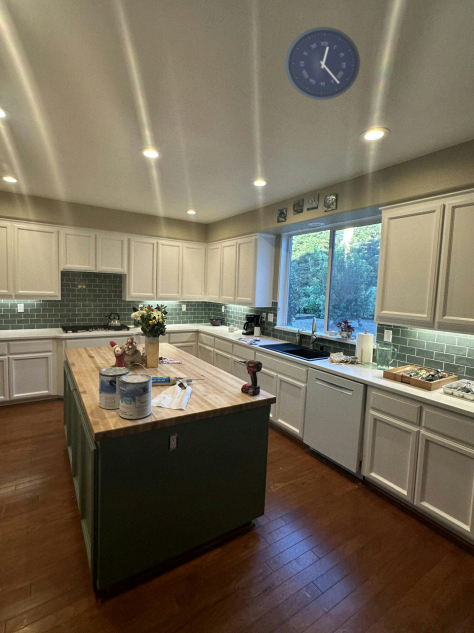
{"hour": 12, "minute": 23}
